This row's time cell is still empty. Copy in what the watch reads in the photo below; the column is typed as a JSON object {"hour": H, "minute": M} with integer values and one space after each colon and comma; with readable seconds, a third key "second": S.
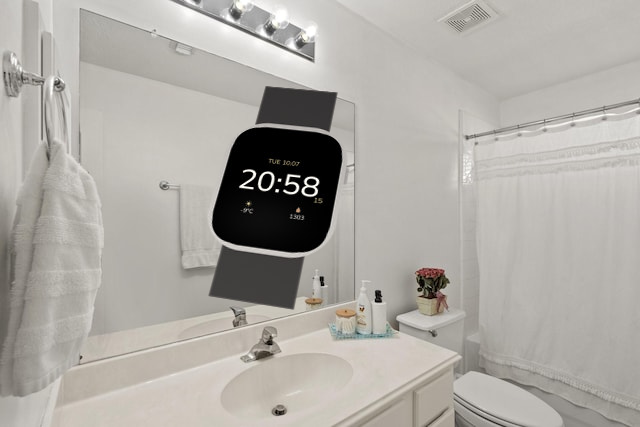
{"hour": 20, "minute": 58}
